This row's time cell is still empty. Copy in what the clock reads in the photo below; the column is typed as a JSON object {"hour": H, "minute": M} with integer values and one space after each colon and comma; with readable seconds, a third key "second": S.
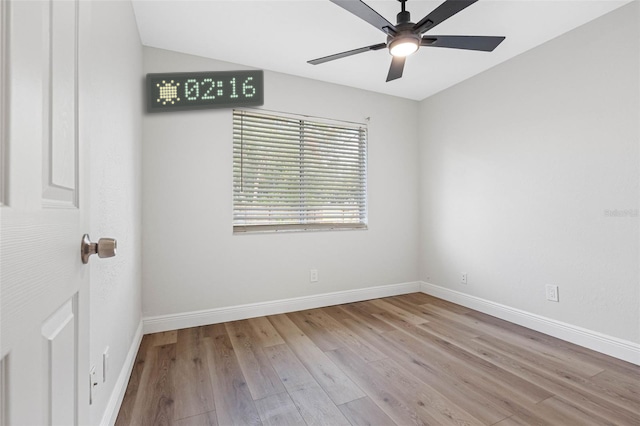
{"hour": 2, "minute": 16}
